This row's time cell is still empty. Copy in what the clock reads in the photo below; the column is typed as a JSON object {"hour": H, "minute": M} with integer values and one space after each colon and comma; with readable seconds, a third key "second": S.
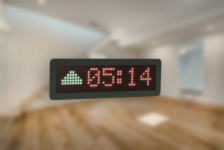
{"hour": 5, "minute": 14}
